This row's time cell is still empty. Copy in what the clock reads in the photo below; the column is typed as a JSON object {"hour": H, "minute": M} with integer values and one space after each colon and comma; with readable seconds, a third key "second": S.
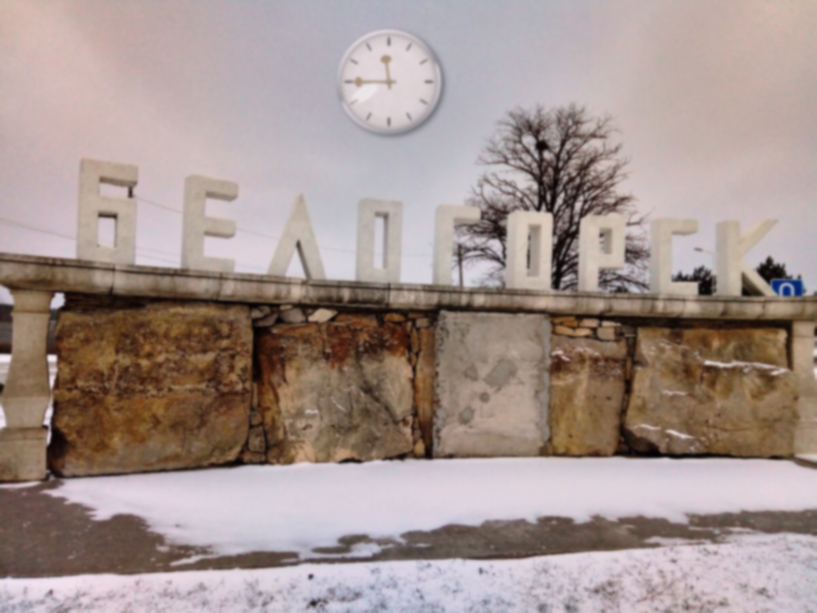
{"hour": 11, "minute": 45}
